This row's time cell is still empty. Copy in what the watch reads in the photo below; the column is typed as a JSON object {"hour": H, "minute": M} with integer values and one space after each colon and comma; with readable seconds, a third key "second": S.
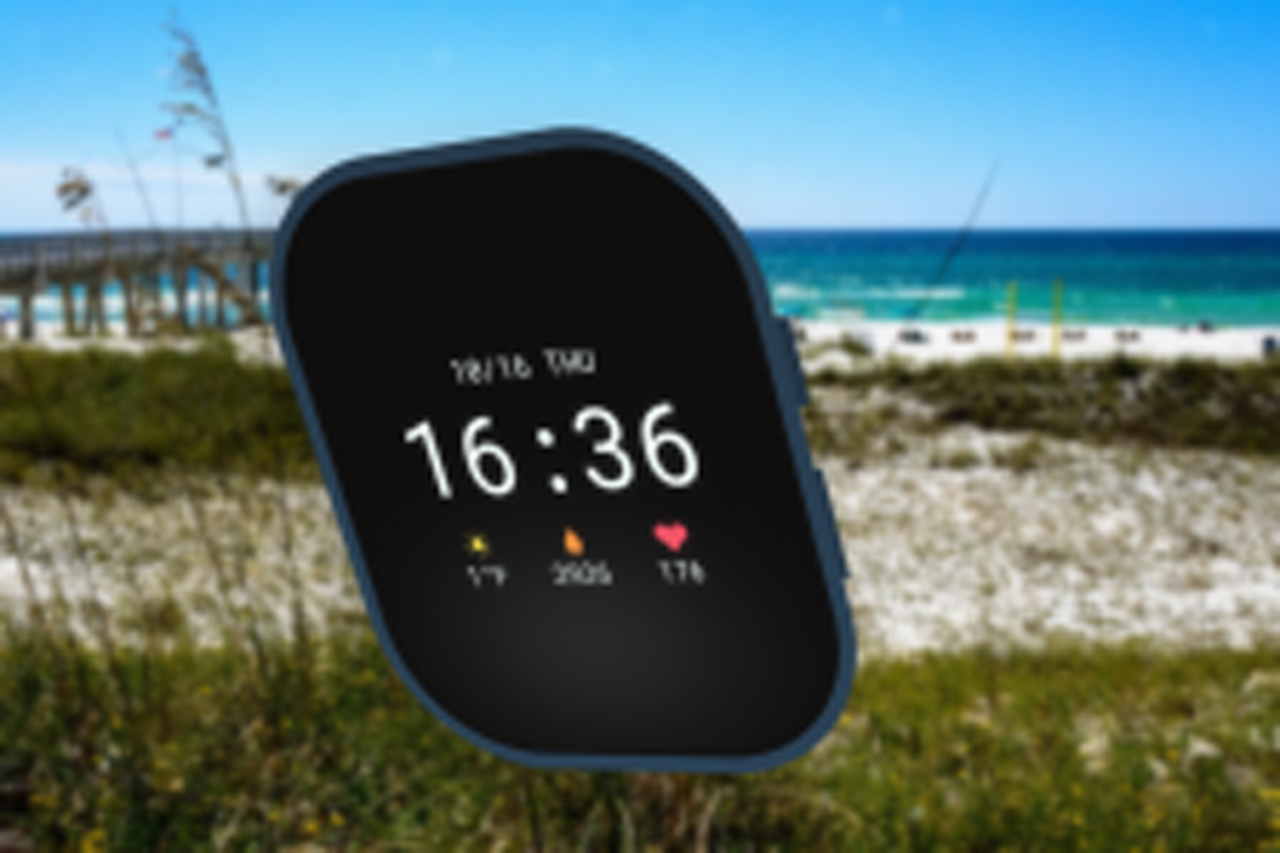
{"hour": 16, "minute": 36}
